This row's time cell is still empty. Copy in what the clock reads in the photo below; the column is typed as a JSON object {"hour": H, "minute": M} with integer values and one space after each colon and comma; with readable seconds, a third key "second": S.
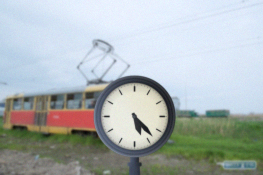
{"hour": 5, "minute": 23}
